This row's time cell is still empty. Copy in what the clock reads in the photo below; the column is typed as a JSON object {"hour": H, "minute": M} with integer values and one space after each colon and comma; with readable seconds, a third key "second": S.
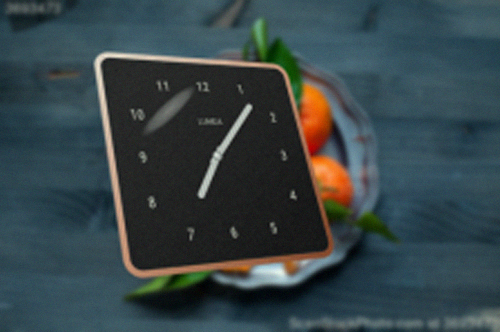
{"hour": 7, "minute": 7}
